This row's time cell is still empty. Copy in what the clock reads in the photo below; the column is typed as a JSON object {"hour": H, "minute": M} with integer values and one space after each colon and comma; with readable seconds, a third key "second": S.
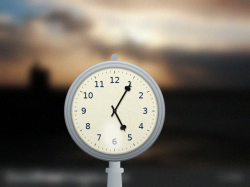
{"hour": 5, "minute": 5}
